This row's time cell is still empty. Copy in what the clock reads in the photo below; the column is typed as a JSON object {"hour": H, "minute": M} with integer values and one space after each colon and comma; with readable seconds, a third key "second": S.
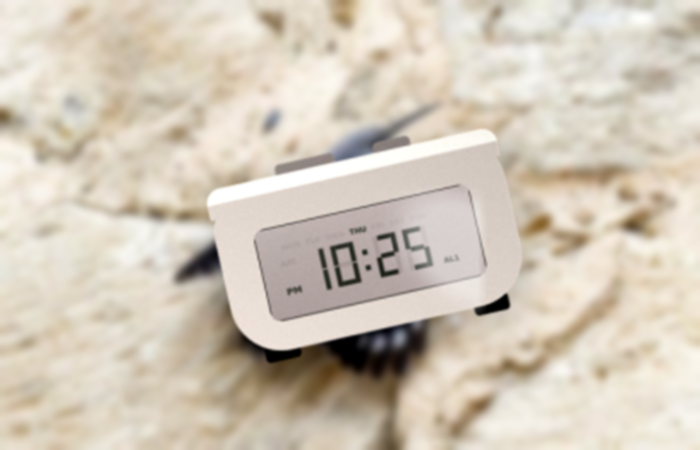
{"hour": 10, "minute": 25}
